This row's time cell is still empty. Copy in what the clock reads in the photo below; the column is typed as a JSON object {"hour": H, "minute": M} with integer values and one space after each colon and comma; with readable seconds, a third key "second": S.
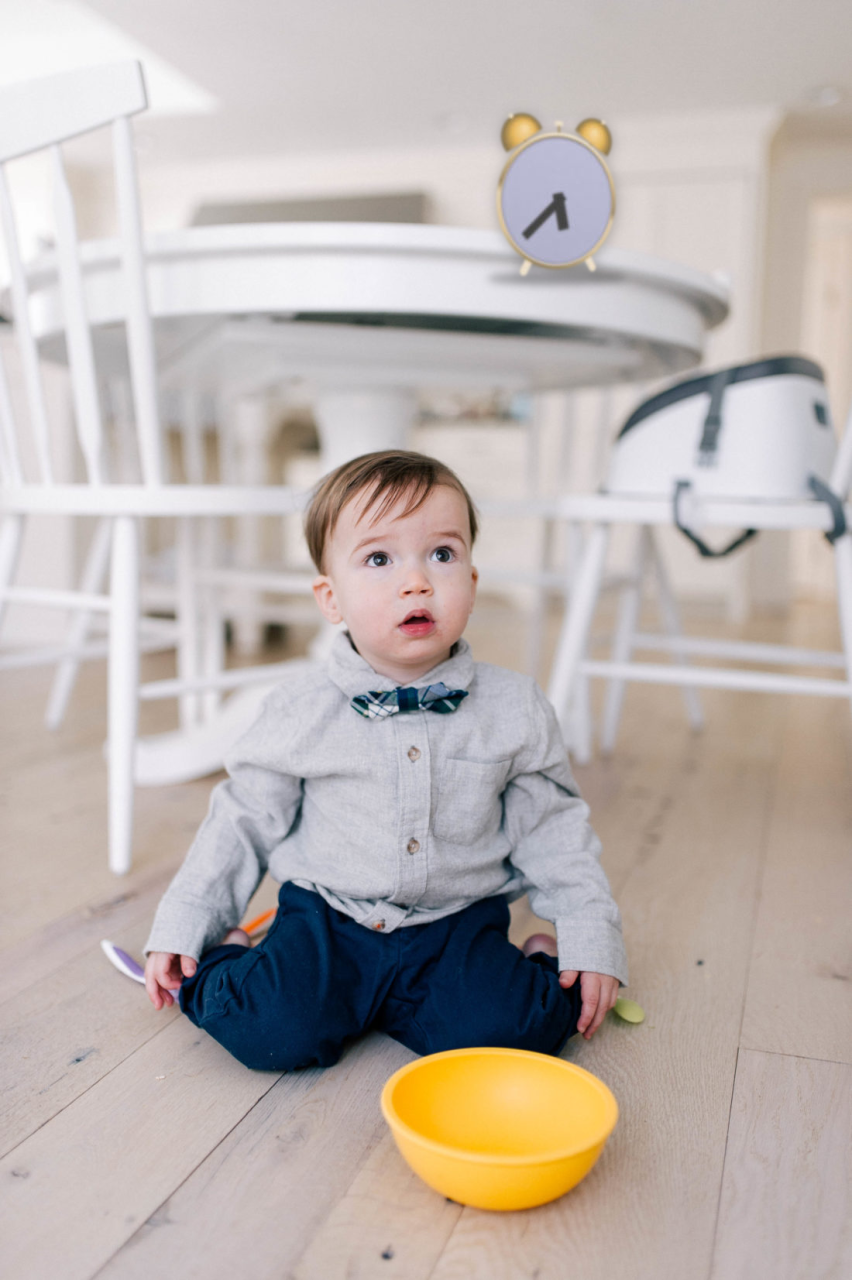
{"hour": 5, "minute": 38}
